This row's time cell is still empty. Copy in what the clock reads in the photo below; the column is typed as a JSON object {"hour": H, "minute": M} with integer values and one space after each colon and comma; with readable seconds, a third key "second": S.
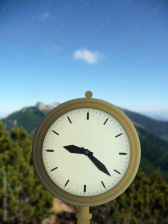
{"hour": 9, "minute": 22}
